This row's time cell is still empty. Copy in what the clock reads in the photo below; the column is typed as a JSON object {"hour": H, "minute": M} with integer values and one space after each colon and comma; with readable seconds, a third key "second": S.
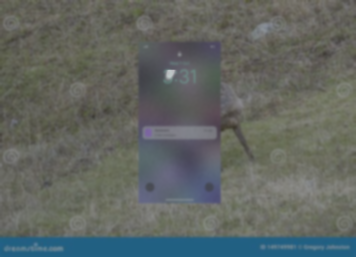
{"hour": 3, "minute": 31}
